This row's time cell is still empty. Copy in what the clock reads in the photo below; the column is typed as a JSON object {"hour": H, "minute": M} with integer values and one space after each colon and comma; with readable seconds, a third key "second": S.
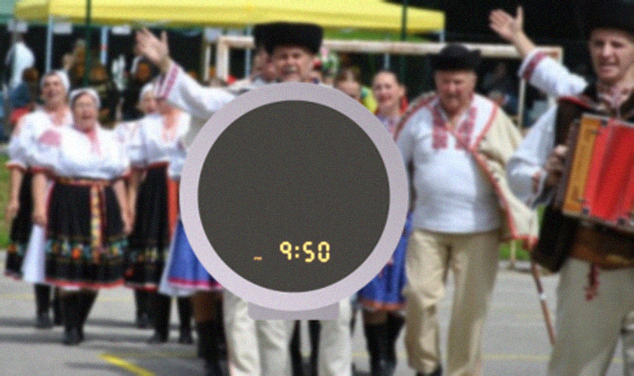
{"hour": 9, "minute": 50}
